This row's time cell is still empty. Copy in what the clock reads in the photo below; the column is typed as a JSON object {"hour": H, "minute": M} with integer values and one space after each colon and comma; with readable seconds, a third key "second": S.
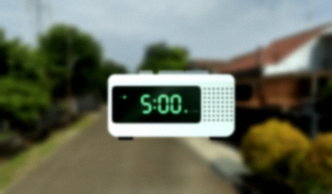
{"hour": 5, "minute": 0}
